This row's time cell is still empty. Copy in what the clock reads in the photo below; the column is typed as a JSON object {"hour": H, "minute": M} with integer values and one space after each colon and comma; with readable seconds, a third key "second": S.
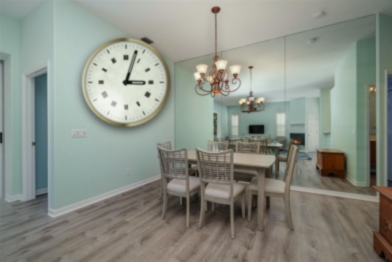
{"hour": 3, "minute": 3}
